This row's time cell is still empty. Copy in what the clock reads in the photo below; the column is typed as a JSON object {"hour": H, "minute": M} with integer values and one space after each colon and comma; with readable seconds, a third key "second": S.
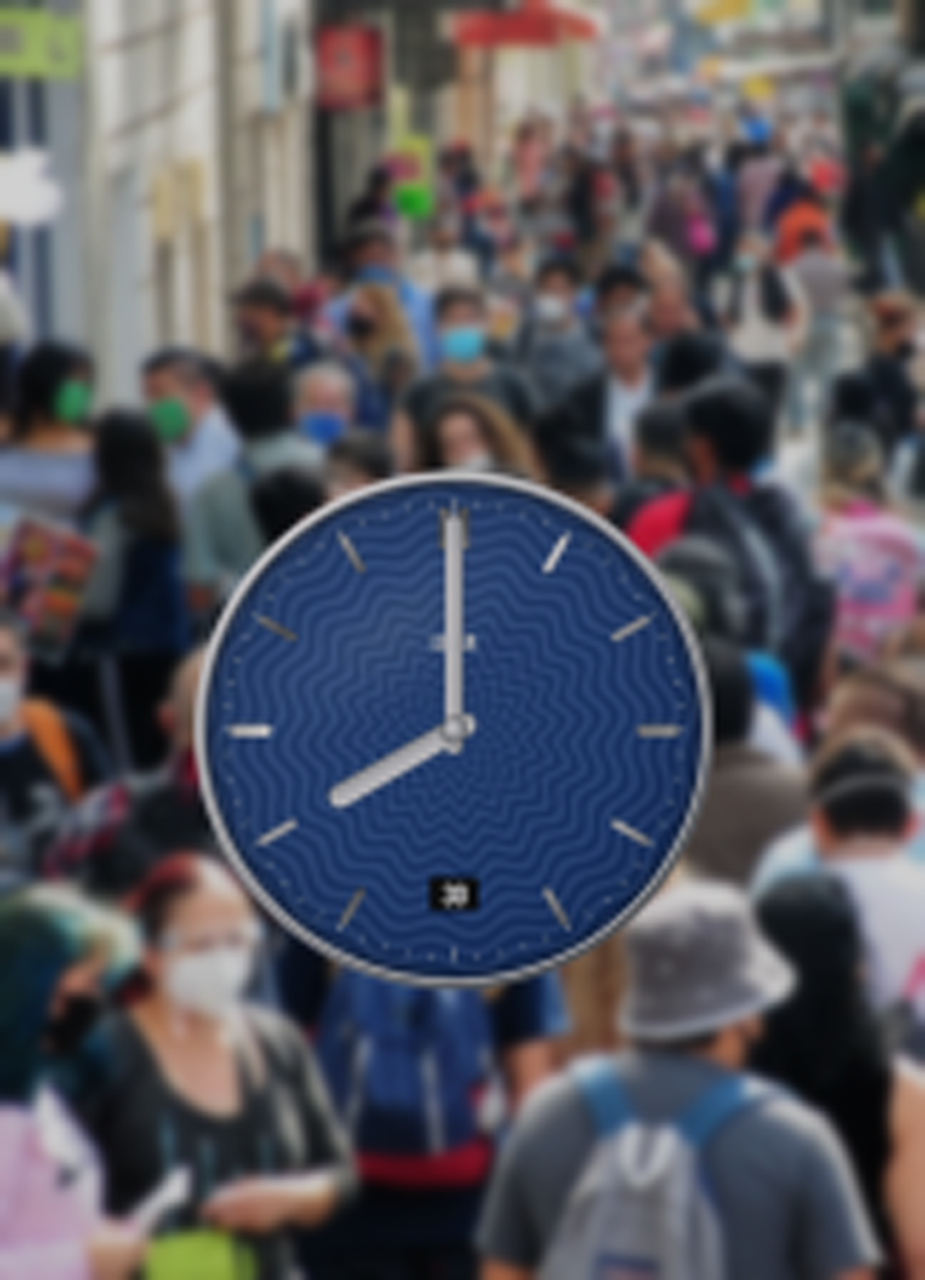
{"hour": 8, "minute": 0}
